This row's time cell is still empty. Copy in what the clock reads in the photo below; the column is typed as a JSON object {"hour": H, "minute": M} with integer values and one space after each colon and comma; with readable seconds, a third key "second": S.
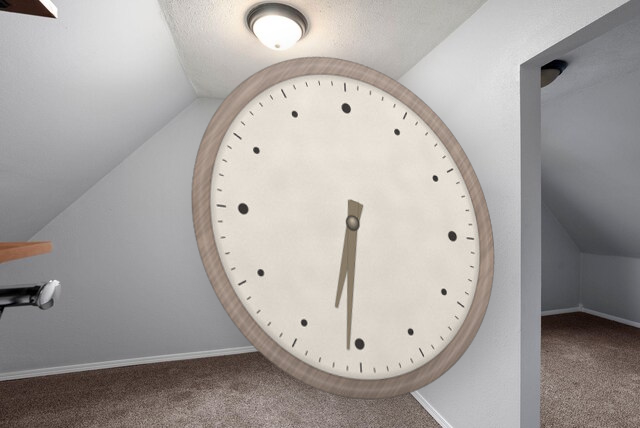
{"hour": 6, "minute": 31}
